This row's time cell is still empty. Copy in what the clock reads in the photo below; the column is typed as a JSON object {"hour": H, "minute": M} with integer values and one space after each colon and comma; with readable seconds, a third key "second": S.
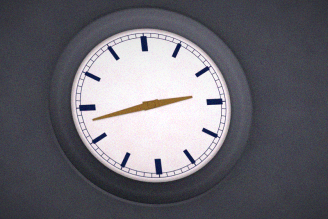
{"hour": 2, "minute": 43}
